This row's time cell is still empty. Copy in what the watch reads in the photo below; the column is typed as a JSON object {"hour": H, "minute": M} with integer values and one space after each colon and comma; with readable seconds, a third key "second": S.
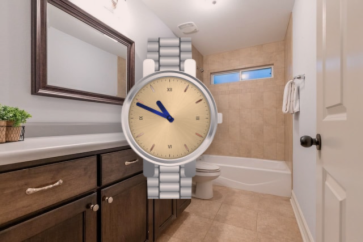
{"hour": 10, "minute": 49}
